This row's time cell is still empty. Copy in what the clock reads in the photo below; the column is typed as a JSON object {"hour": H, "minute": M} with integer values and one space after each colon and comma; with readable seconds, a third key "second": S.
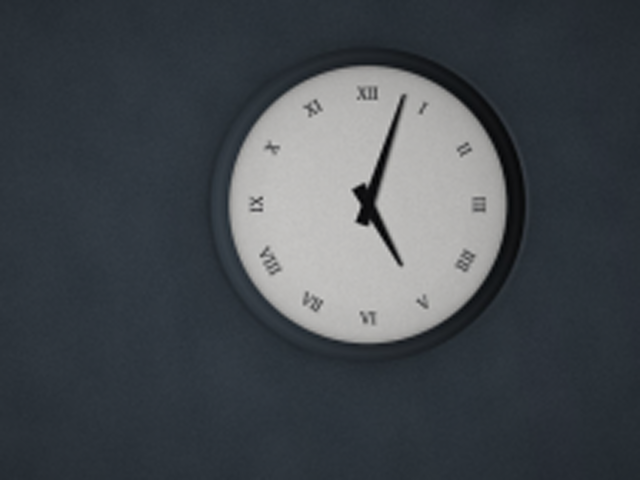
{"hour": 5, "minute": 3}
